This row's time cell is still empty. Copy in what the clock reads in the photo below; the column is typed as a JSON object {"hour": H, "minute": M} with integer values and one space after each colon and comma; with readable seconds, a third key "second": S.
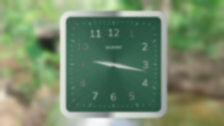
{"hour": 9, "minute": 17}
